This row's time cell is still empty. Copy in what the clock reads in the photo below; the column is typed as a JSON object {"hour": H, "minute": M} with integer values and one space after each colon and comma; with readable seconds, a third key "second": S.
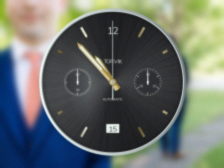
{"hour": 10, "minute": 53}
